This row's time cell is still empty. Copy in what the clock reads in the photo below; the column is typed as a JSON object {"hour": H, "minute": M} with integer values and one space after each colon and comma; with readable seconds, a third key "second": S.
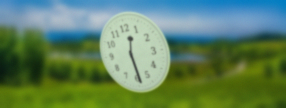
{"hour": 12, "minute": 29}
